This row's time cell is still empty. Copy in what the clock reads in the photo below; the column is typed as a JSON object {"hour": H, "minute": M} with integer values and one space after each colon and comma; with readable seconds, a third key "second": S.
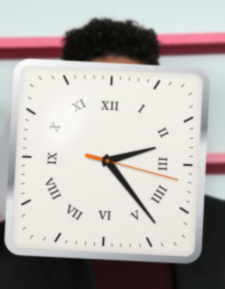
{"hour": 2, "minute": 23, "second": 17}
